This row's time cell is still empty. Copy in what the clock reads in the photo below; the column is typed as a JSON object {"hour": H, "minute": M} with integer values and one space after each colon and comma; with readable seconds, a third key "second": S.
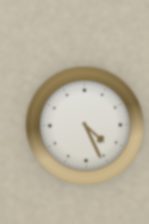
{"hour": 4, "minute": 26}
